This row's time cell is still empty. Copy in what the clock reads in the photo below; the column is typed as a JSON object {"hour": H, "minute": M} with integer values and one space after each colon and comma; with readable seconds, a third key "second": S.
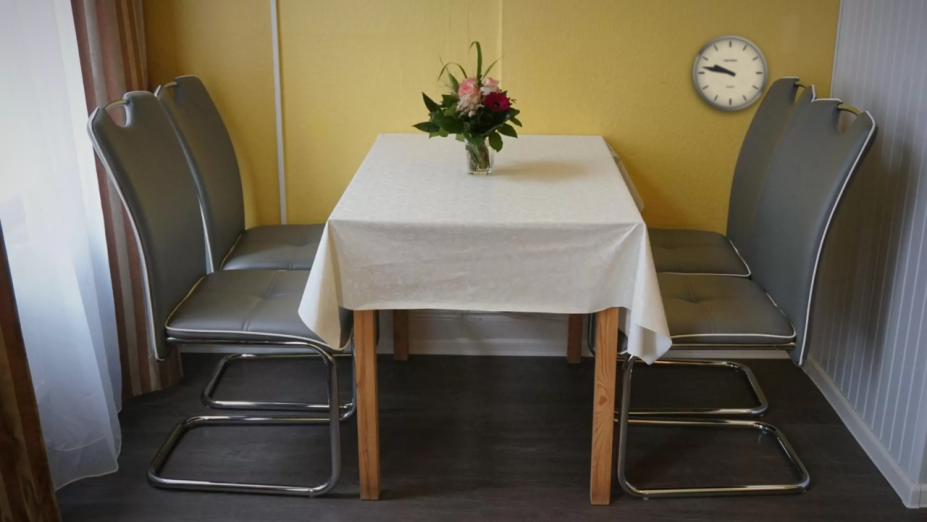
{"hour": 9, "minute": 47}
